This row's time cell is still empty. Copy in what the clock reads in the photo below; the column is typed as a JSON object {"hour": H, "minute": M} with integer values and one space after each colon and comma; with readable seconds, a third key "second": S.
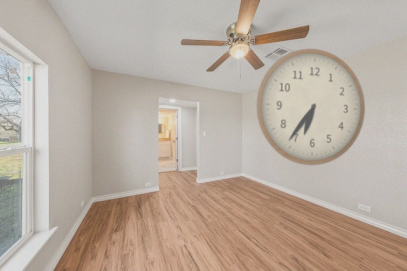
{"hour": 6, "minute": 36}
